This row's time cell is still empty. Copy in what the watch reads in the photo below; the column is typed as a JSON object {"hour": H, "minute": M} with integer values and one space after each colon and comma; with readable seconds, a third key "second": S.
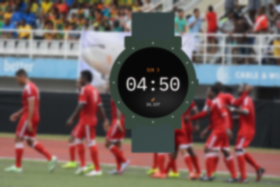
{"hour": 4, "minute": 50}
